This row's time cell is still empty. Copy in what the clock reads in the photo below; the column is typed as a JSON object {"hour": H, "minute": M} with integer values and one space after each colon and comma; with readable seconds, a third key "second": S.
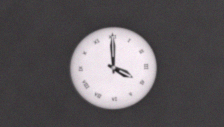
{"hour": 4, "minute": 0}
